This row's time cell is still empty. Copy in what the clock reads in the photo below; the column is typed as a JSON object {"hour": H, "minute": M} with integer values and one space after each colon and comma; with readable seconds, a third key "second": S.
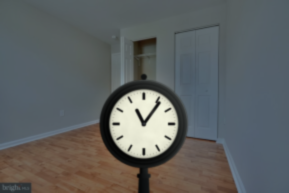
{"hour": 11, "minute": 6}
